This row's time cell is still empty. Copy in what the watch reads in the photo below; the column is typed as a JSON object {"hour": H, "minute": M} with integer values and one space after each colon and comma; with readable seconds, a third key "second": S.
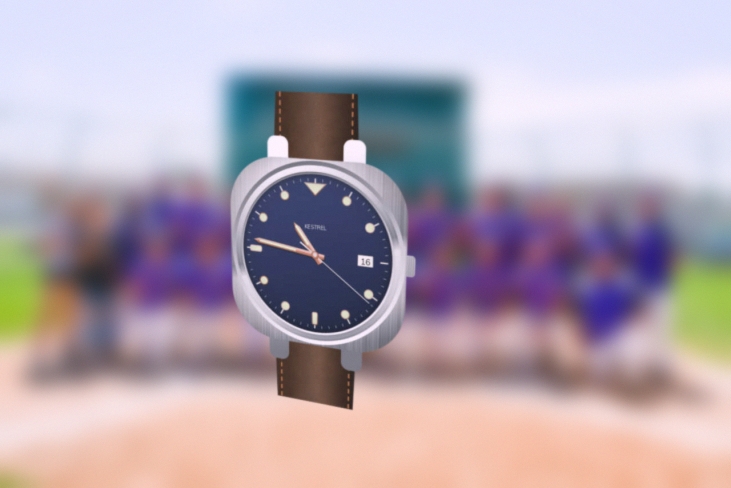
{"hour": 10, "minute": 46, "second": 21}
